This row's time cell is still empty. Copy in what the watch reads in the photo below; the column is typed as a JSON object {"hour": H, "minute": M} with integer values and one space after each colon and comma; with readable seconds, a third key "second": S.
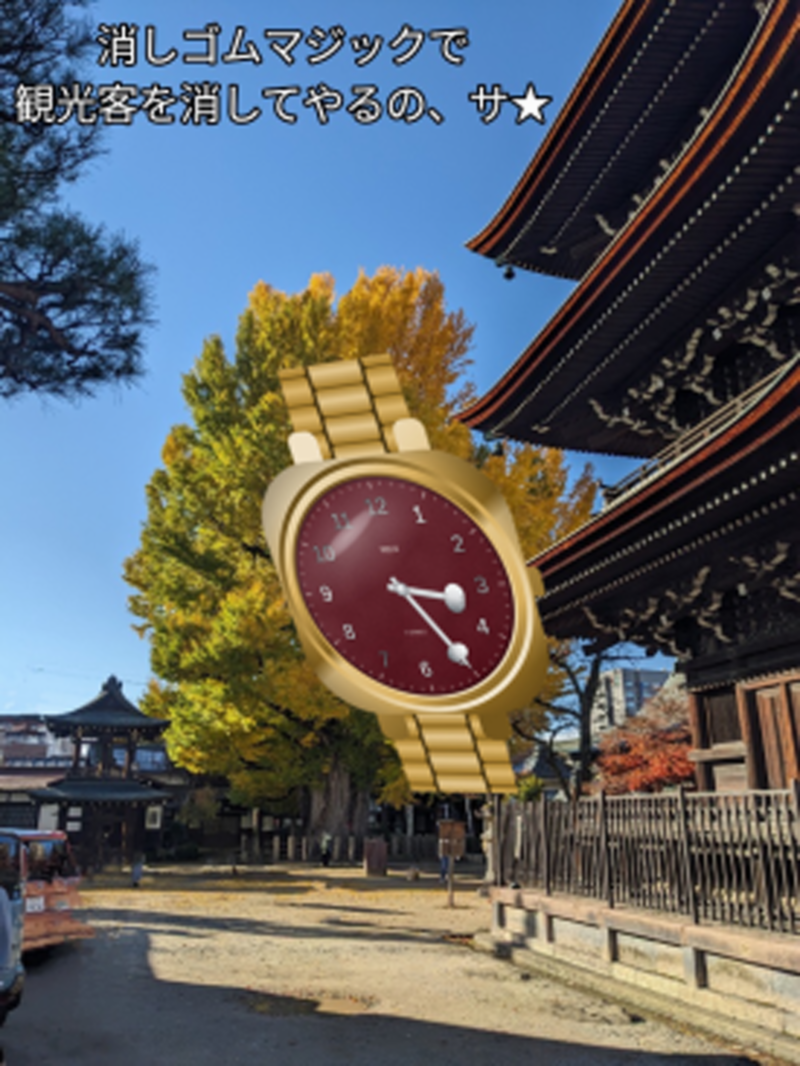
{"hour": 3, "minute": 25}
